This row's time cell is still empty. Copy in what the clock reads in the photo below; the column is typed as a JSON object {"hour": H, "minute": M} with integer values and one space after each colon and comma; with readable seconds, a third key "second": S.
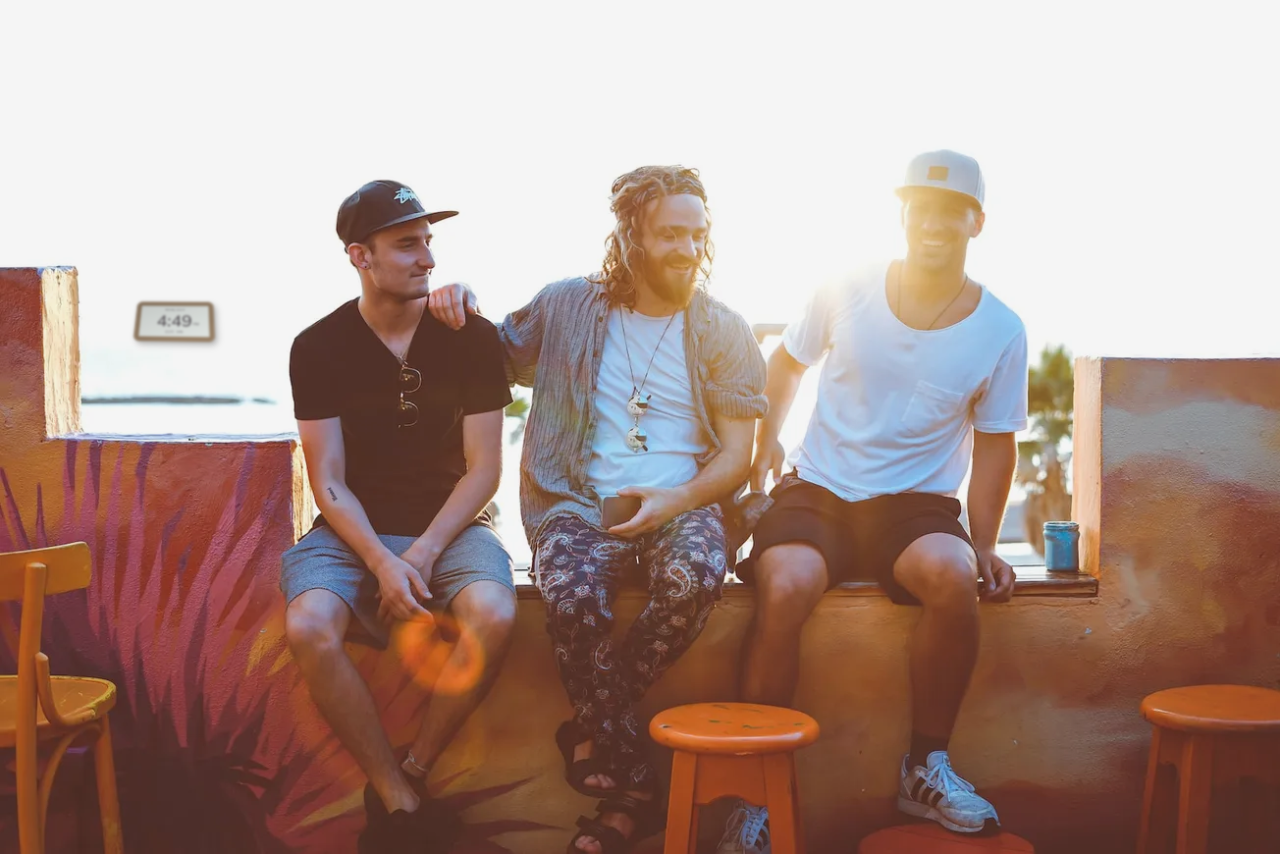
{"hour": 4, "minute": 49}
